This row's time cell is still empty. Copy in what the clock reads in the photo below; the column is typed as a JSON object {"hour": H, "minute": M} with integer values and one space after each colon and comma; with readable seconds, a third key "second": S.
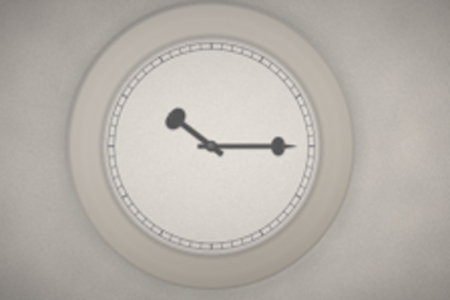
{"hour": 10, "minute": 15}
